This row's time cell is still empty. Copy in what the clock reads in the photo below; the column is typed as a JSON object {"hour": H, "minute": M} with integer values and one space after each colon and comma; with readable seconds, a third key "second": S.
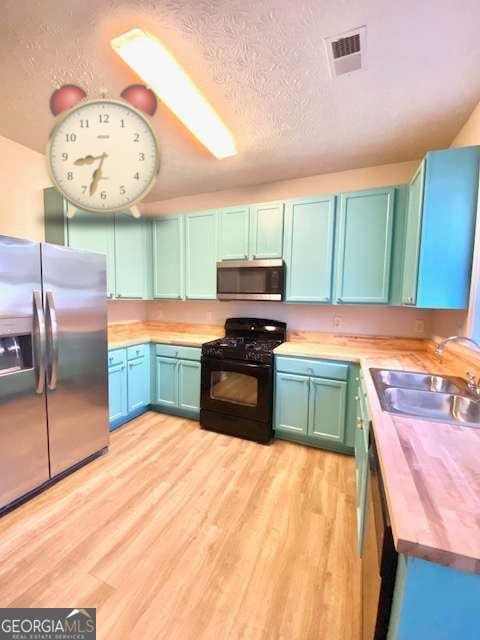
{"hour": 8, "minute": 33}
